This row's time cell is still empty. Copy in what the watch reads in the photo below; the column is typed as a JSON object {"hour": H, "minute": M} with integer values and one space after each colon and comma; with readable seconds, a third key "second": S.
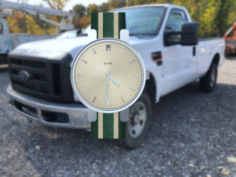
{"hour": 4, "minute": 31}
